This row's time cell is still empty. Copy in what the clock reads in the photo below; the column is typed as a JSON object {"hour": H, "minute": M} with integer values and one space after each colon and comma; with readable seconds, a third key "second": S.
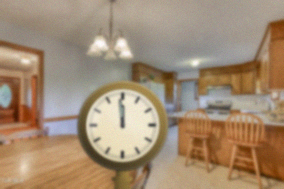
{"hour": 11, "minute": 59}
